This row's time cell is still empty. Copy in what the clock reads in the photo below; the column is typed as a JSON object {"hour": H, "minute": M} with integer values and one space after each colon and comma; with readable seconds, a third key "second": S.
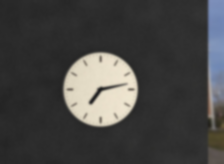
{"hour": 7, "minute": 13}
